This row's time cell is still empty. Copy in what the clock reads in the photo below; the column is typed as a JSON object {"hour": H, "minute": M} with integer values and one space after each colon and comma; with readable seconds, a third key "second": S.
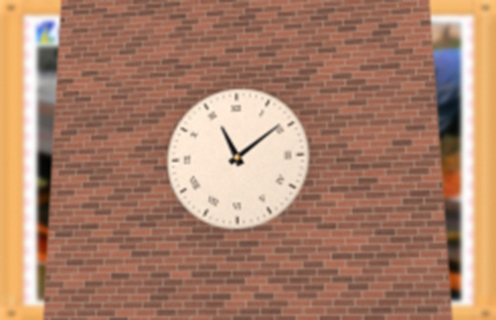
{"hour": 11, "minute": 9}
